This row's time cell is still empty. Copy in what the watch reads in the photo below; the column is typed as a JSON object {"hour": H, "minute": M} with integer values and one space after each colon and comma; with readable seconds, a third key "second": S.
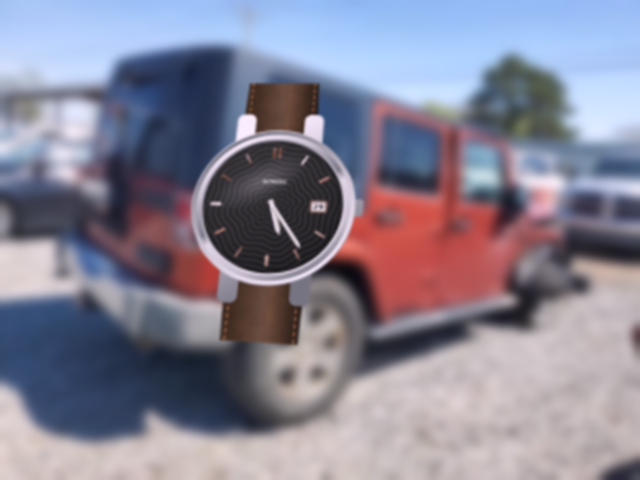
{"hour": 5, "minute": 24}
